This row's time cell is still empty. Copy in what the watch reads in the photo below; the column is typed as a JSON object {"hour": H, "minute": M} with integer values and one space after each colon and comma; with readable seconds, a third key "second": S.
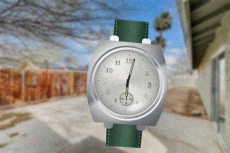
{"hour": 6, "minute": 2}
